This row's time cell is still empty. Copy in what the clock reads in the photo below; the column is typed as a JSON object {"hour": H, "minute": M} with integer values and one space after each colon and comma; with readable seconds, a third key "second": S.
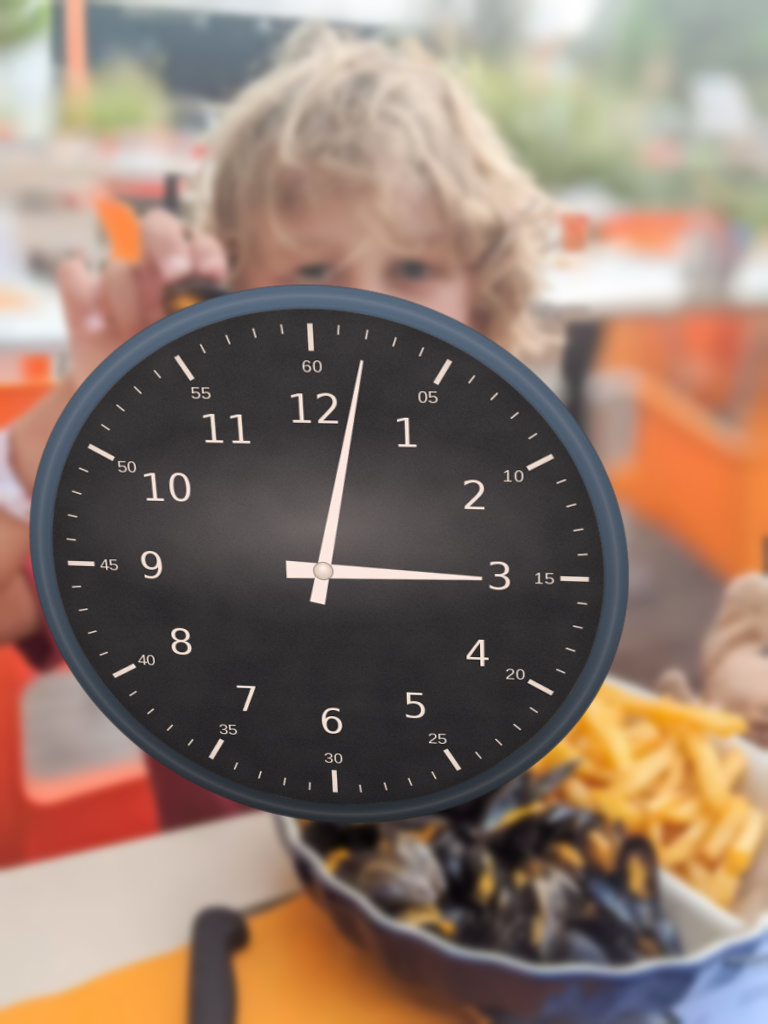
{"hour": 3, "minute": 2}
